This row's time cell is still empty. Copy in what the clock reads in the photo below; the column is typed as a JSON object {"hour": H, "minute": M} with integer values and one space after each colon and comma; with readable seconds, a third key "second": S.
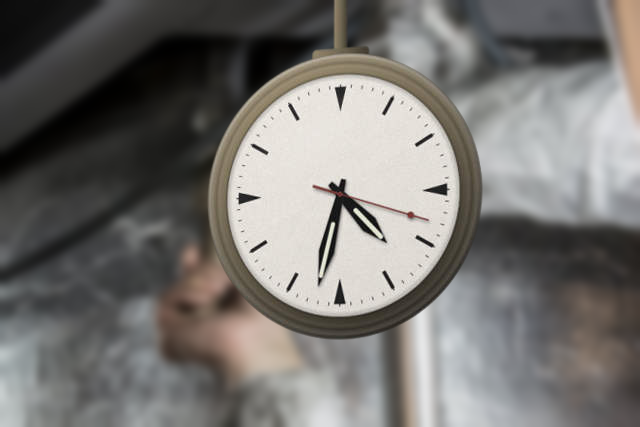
{"hour": 4, "minute": 32, "second": 18}
